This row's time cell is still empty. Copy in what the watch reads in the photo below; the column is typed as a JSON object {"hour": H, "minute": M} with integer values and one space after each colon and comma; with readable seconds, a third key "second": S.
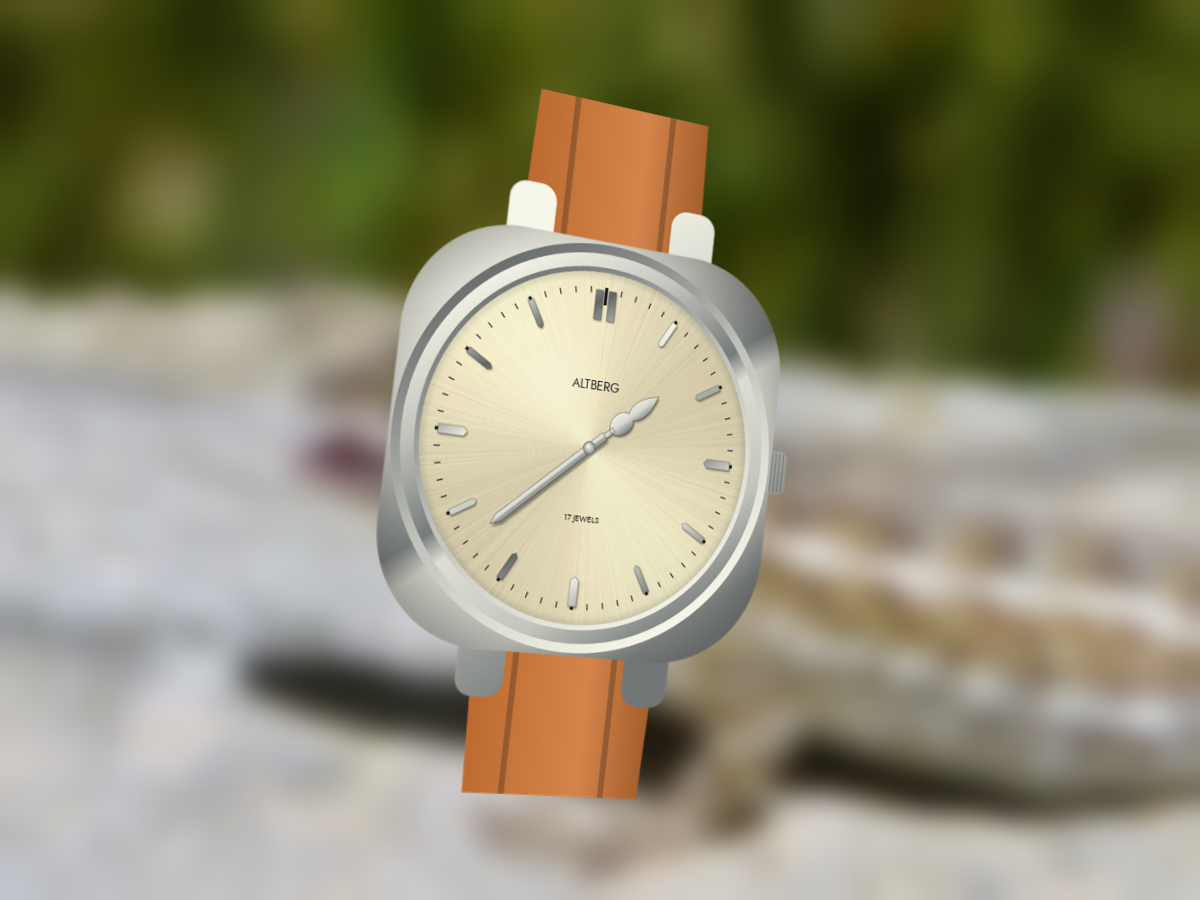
{"hour": 1, "minute": 38}
